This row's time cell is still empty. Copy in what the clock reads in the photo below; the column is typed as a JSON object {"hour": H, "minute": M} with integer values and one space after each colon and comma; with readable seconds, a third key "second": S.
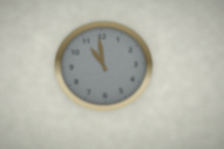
{"hour": 10, "minute": 59}
